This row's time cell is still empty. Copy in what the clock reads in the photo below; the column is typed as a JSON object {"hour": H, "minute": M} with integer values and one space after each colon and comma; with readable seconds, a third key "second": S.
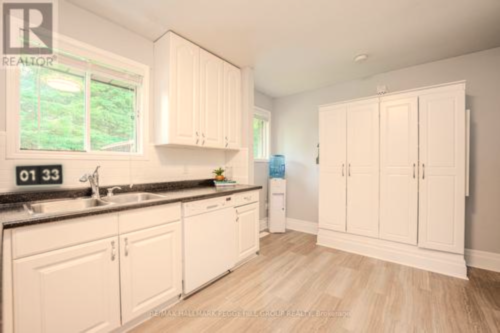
{"hour": 1, "minute": 33}
